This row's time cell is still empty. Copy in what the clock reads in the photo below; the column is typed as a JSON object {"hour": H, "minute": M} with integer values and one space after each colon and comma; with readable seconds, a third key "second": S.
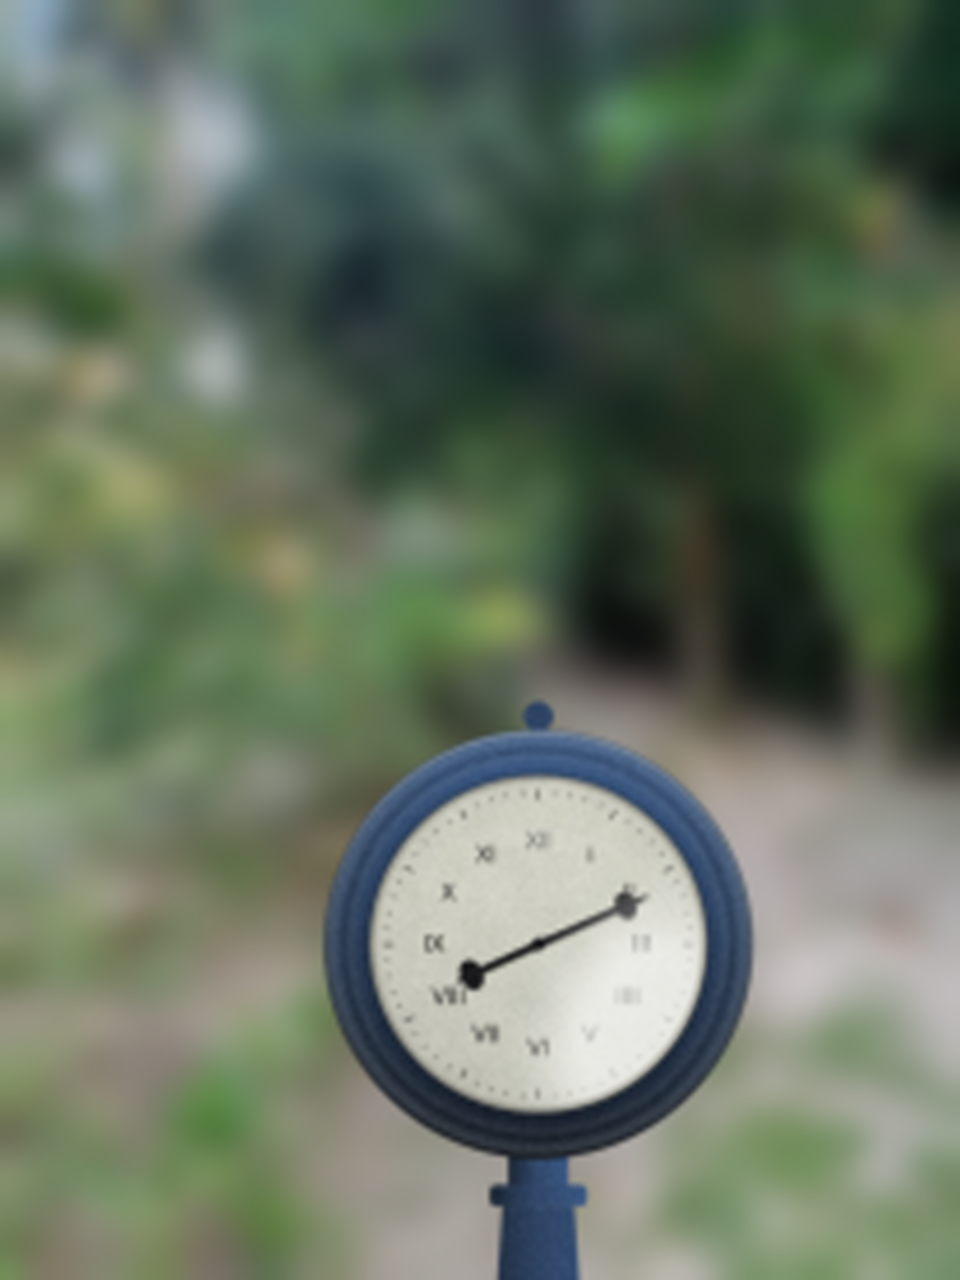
{"hour": 8, "minute": 11}
